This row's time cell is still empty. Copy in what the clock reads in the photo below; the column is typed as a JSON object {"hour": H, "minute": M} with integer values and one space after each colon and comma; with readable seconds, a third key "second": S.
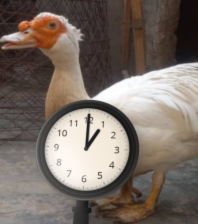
{"hour": 1, "minute": 0}
